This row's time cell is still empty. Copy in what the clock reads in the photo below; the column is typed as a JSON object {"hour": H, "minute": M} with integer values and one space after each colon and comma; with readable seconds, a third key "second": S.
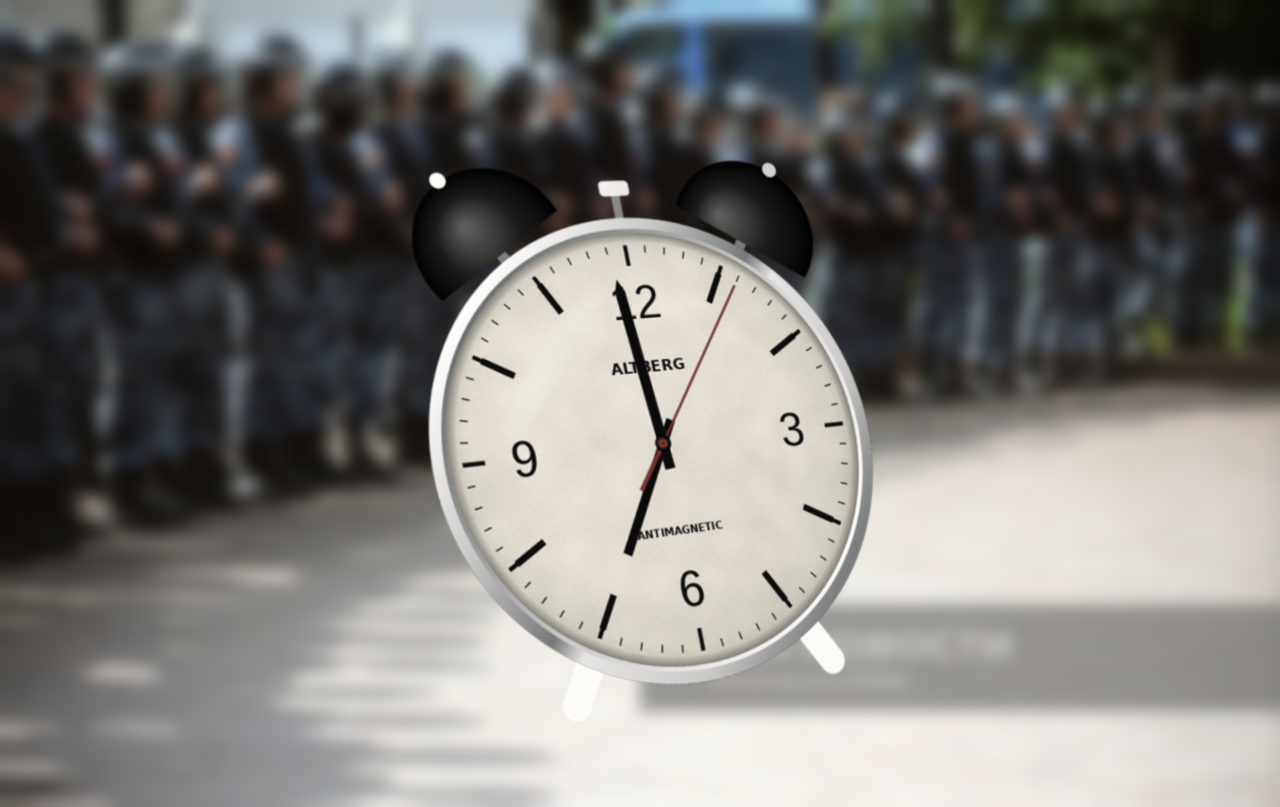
{"hour": 6, "minute": 59, "second": 6}
